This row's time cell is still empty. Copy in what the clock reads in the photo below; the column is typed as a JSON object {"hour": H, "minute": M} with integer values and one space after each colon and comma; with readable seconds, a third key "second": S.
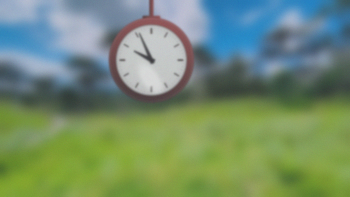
{"hour": 9, "minute": 56}
